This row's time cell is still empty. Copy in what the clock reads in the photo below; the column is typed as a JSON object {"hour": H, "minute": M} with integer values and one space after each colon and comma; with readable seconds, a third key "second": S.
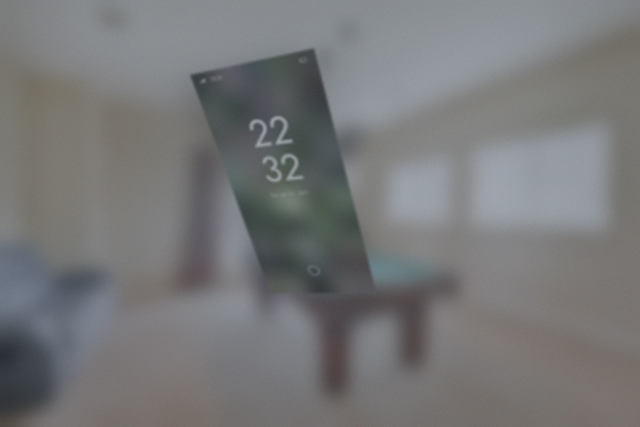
{"hour": 22, "minute": 32}
